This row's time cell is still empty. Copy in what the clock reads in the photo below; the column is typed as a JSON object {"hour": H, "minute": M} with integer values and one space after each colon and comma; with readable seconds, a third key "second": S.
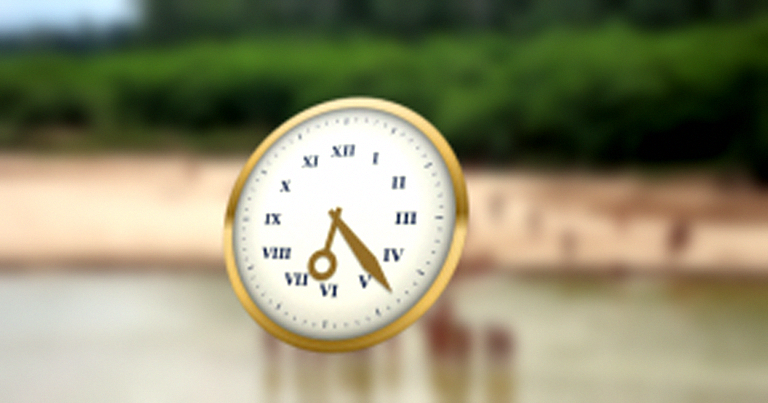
{"hour": 6, "minute": 23}
